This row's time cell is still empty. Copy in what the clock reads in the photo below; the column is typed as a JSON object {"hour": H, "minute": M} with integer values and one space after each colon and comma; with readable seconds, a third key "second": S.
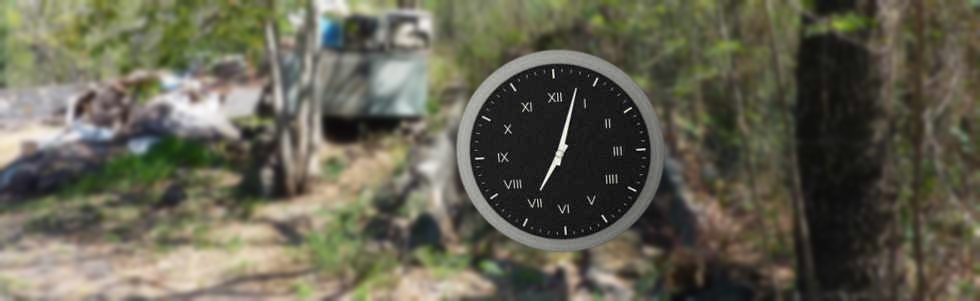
{"hour": 7, "minute": 3}
